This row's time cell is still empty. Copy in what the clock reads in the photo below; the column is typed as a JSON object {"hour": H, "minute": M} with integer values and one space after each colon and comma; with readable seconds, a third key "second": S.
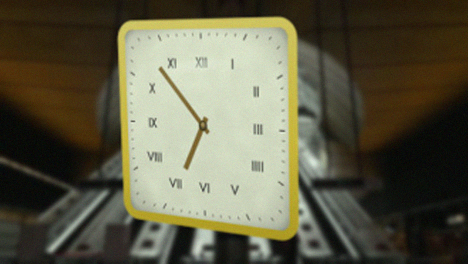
{"hour": 6, "minute": 53}
